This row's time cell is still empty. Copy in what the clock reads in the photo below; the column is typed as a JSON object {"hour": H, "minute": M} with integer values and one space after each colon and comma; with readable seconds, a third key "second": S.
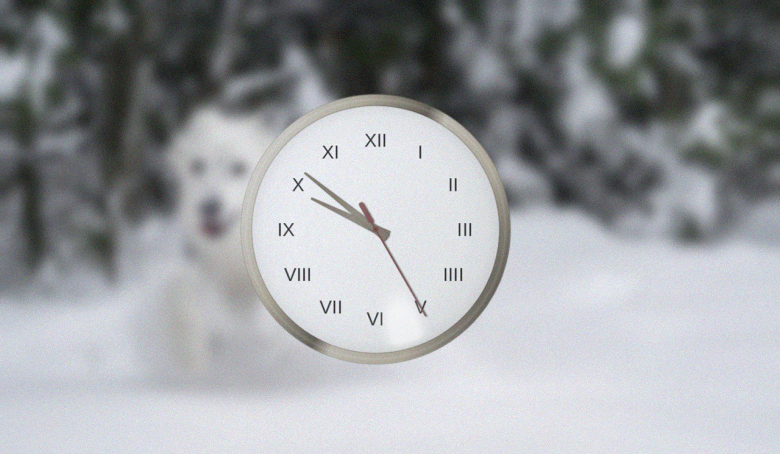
{"hour": 9, "minute": 51, "second": 25}
